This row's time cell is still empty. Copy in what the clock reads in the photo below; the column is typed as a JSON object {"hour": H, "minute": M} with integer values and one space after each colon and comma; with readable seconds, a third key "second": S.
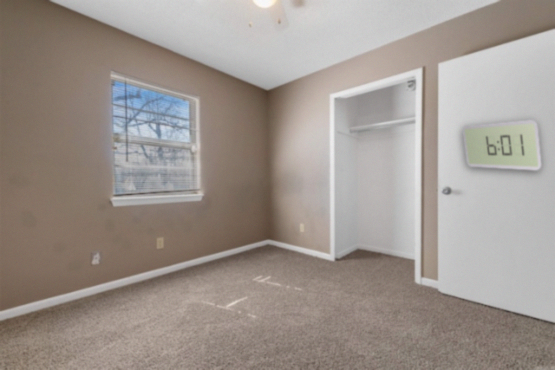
{"hour": 6, "minute": 1}
